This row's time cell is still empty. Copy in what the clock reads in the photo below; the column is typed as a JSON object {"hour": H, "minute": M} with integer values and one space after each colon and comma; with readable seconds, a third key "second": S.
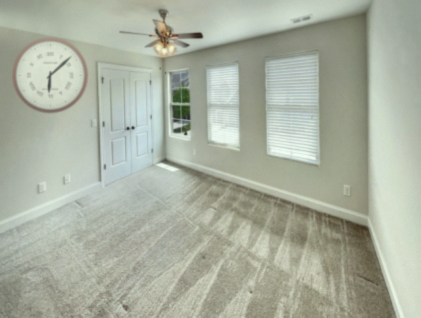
{"hour": 6, "minute": 8}
